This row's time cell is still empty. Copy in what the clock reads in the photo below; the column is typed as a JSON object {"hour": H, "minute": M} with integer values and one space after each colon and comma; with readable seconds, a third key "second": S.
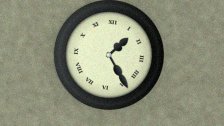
{"hour": 1, "minute": 24}
